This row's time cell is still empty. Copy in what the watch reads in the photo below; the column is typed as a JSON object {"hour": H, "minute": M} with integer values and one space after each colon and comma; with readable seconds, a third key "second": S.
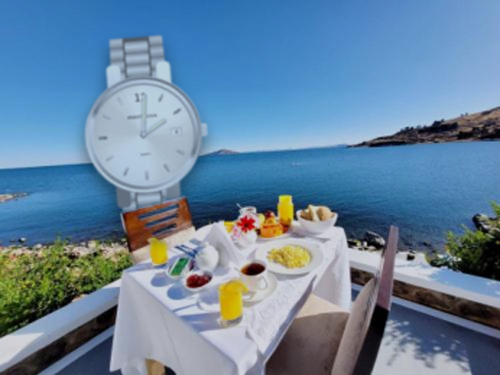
{"hour": 2, "minute": 1}
